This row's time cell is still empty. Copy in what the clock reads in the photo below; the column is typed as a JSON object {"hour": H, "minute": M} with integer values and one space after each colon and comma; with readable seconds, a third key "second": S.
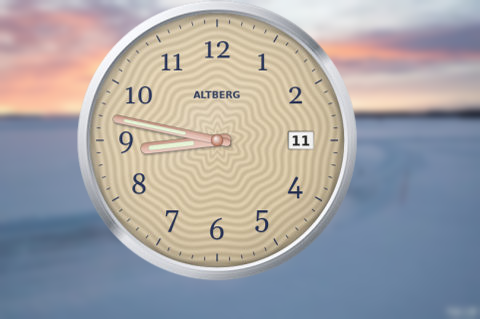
{"hour": 8, "minute": 47}
